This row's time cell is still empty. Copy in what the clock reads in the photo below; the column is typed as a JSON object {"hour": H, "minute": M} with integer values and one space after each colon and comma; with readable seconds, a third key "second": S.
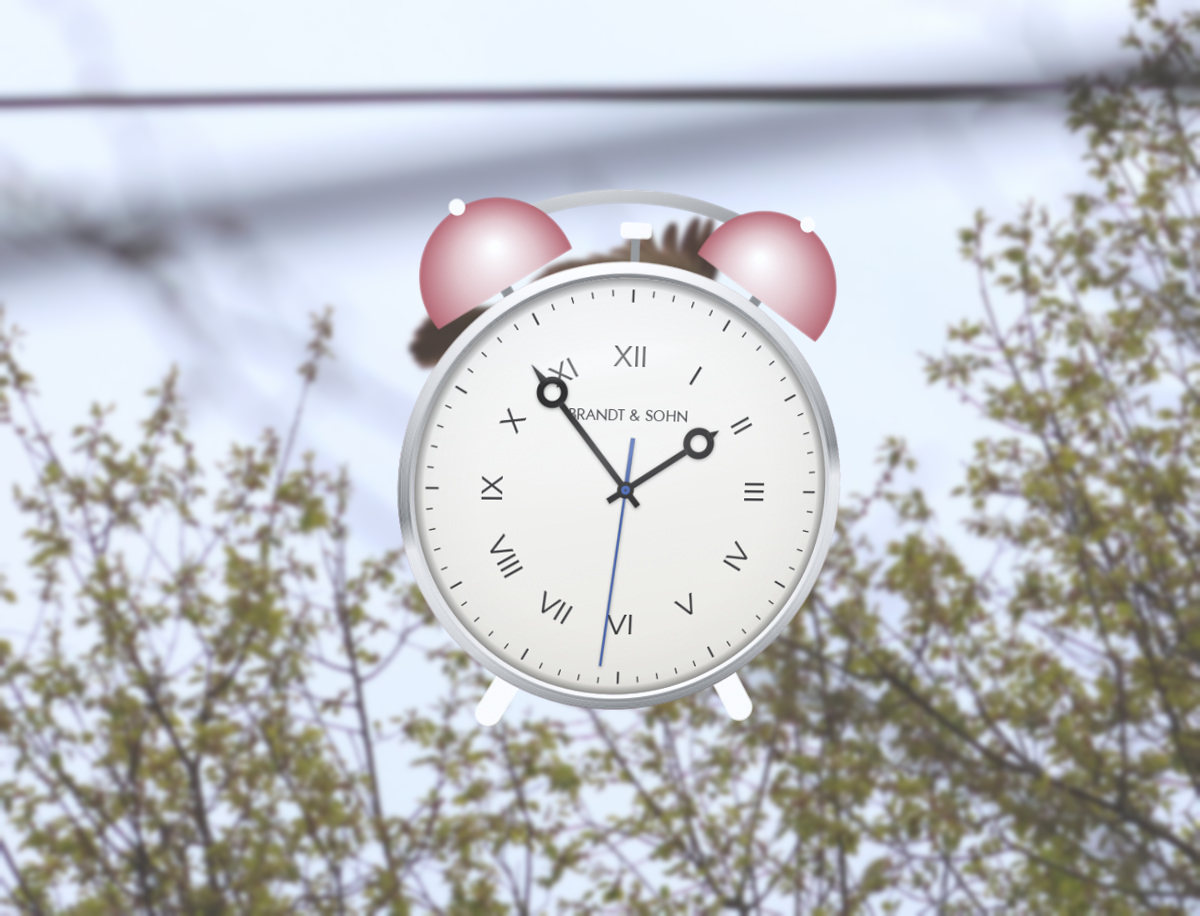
{"hour": 1, "minute": 53, "second": 31}
